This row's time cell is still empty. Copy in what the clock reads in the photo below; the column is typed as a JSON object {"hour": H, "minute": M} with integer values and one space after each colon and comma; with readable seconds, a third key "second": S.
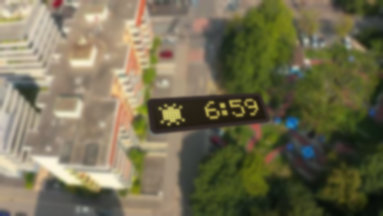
{"hour": 6, "minute": 59}
